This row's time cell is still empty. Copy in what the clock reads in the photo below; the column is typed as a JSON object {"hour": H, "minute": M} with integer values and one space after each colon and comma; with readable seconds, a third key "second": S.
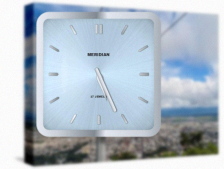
{"hour": 5, "minute": 26}
